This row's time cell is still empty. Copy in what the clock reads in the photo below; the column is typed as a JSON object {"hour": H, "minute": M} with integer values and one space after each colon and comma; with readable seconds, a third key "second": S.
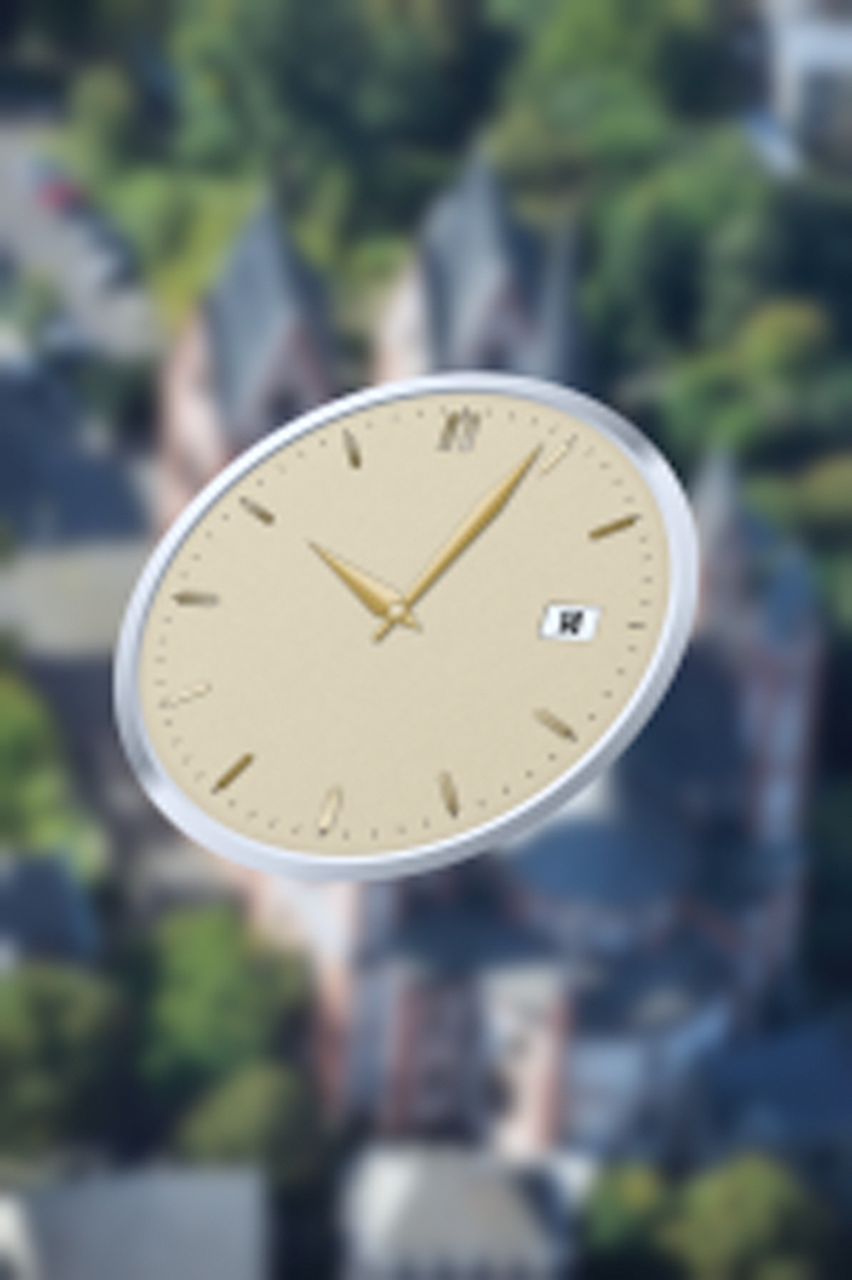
{"hour": 10, "minute": 4}
